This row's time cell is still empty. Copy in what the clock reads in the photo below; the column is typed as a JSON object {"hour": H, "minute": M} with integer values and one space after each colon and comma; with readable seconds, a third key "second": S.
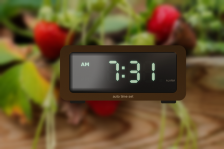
{"hour": 7, "minute": 31}
